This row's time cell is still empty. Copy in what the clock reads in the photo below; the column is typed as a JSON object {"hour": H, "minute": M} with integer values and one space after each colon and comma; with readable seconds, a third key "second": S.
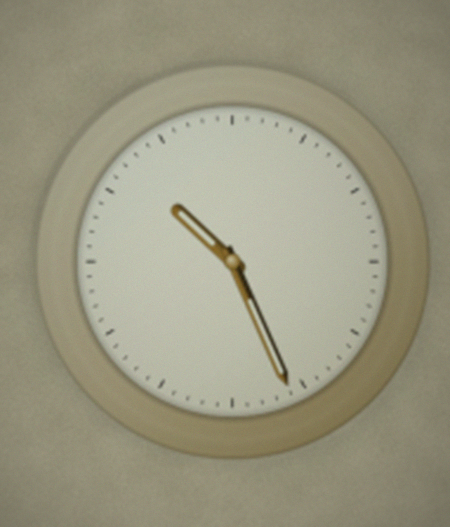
{"hour": 10, "minute": 26}
